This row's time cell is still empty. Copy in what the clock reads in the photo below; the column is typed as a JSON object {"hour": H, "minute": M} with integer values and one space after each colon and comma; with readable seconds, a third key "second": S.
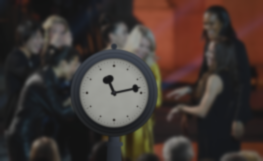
{"hour": 11, "minute": 13}
